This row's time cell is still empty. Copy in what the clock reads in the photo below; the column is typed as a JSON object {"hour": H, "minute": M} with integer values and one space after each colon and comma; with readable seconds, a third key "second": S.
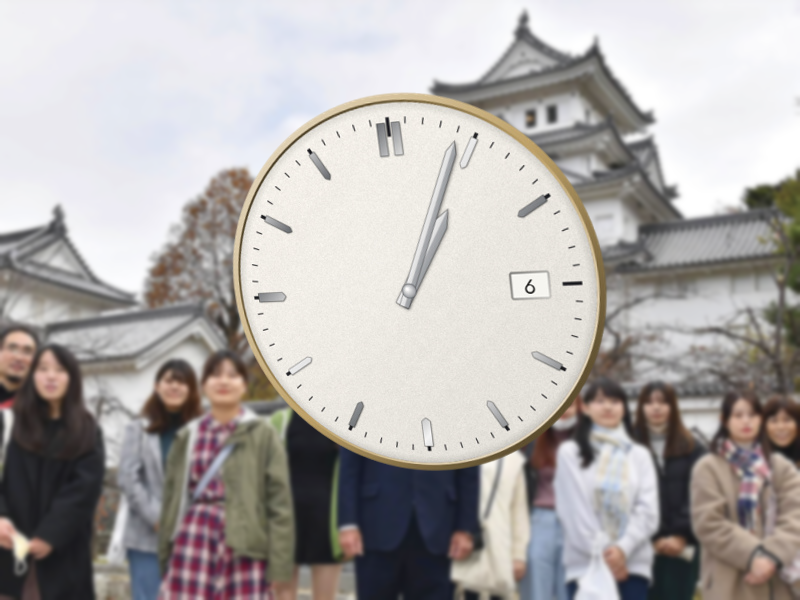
{"hour": 1, "minute": 4}
